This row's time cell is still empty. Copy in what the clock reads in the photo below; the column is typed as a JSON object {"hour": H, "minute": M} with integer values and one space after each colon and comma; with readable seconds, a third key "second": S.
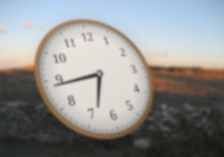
{"hour": 6, "minute": 44}
